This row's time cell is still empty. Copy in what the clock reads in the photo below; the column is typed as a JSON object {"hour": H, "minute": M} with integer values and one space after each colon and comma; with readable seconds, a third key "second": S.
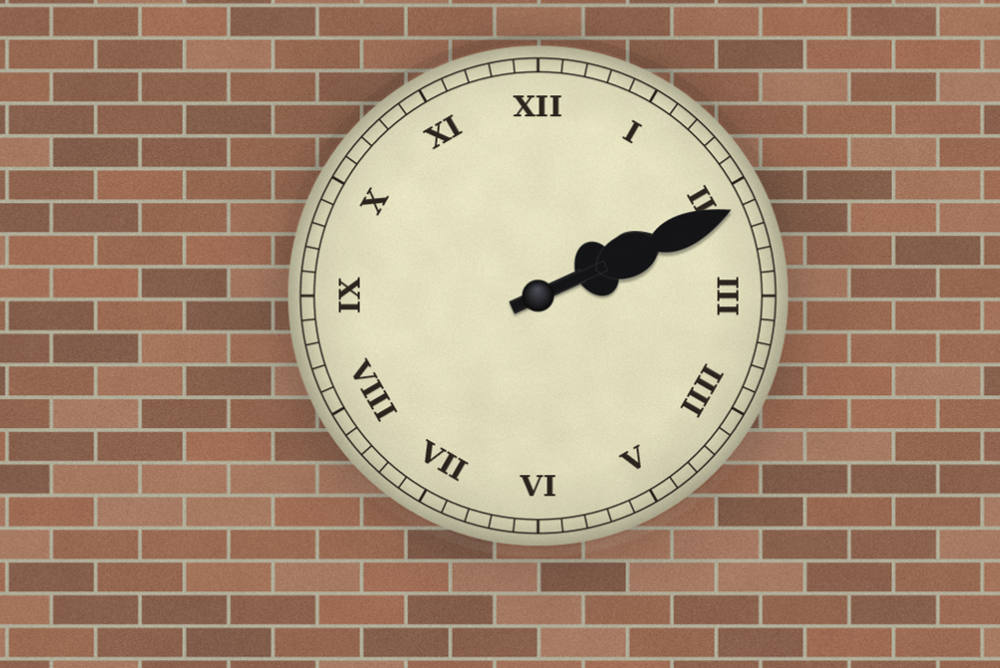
{"hour": 2, "minute": 11}
